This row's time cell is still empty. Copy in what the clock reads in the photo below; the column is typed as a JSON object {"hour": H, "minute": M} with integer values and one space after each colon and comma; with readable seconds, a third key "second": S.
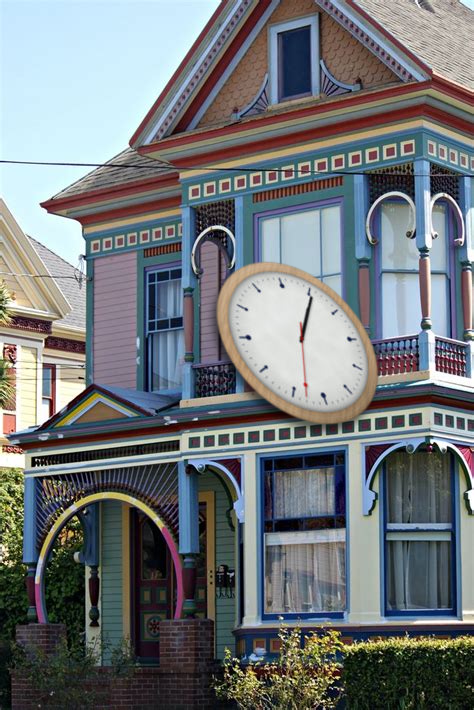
{"hour": 1, "minute": 5, "second": 33}
